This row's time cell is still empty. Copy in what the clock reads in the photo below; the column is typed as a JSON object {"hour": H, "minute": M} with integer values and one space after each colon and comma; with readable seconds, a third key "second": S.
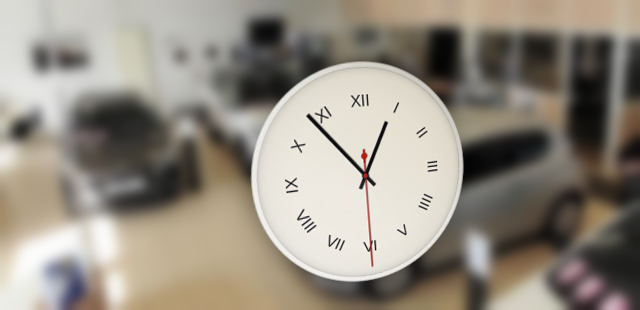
{"hour": 12, "minute": 53, "second": 30}
